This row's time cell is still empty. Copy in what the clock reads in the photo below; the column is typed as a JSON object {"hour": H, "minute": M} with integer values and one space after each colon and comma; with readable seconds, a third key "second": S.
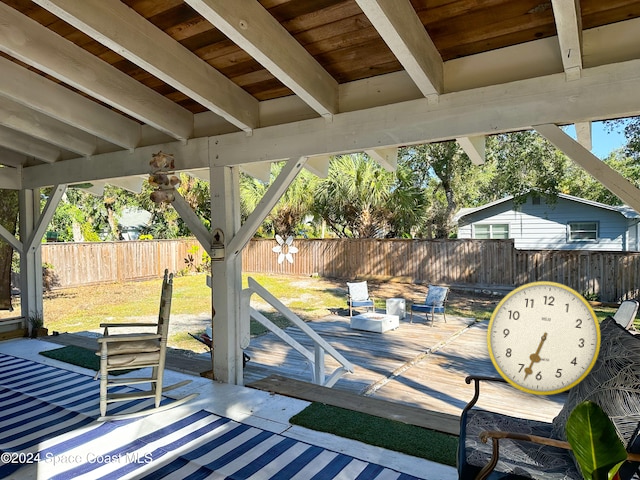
{"hour": 6, "minute": 33}
